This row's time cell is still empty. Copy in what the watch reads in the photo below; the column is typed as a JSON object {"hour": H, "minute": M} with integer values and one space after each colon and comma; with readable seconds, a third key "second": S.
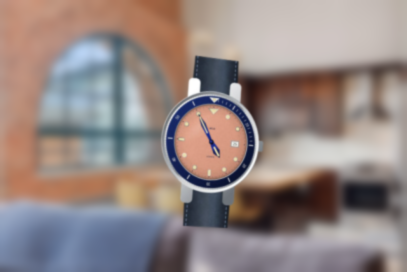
{"hour": 4, "minute": 55}
